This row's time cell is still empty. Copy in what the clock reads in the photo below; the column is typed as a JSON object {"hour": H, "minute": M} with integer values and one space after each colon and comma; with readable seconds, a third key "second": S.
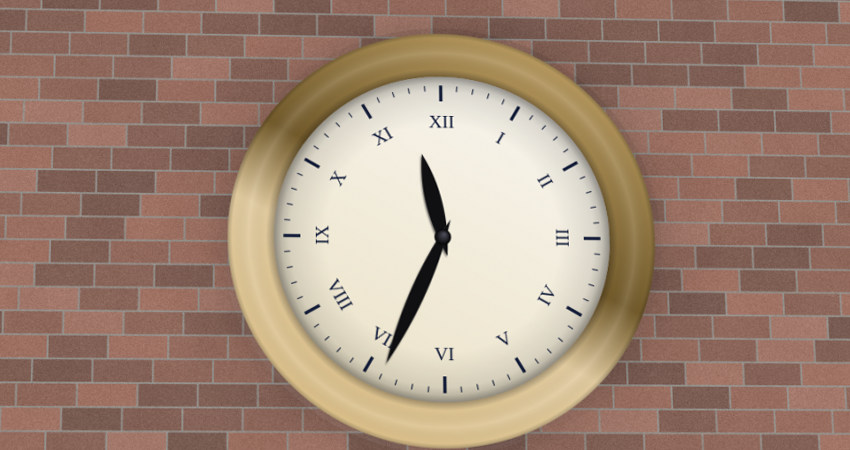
{"hour": 11, "minute": 34}
